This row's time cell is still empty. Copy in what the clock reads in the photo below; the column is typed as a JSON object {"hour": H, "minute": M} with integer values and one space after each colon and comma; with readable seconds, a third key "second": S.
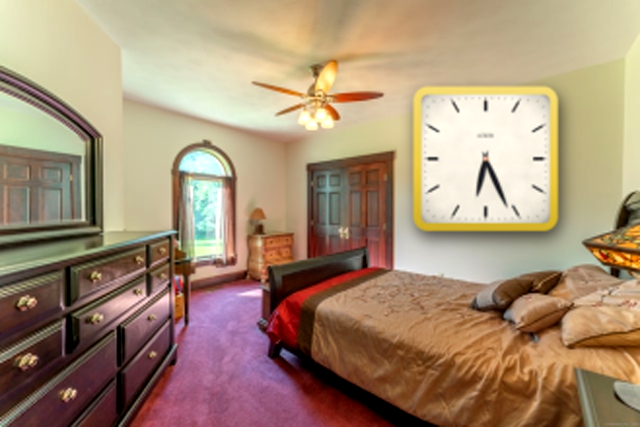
{"hour": 6, "minute": 26}
